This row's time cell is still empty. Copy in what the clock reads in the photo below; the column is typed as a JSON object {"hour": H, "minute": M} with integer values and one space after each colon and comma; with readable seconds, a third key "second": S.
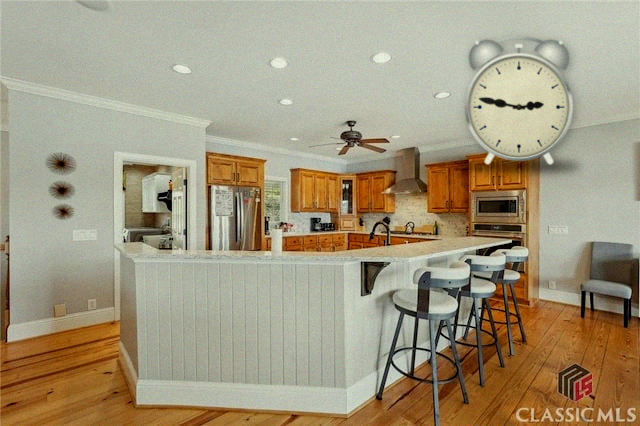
{"hour": 2, "minute": 47}
